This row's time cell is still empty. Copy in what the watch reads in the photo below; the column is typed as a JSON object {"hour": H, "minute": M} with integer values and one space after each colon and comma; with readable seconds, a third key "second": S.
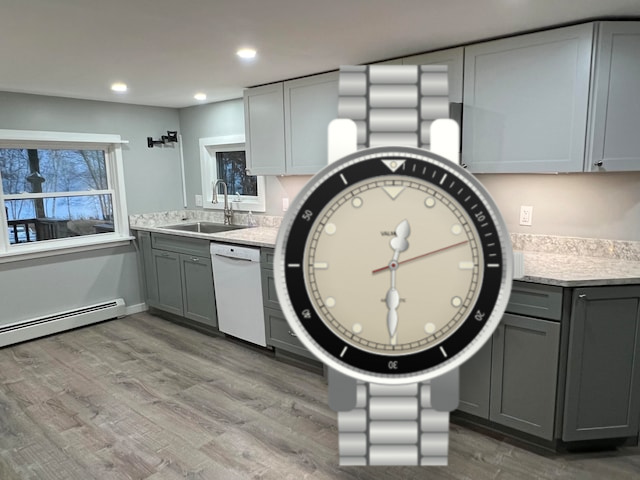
{"hour": 12, "minute": 30, "second": 12}
